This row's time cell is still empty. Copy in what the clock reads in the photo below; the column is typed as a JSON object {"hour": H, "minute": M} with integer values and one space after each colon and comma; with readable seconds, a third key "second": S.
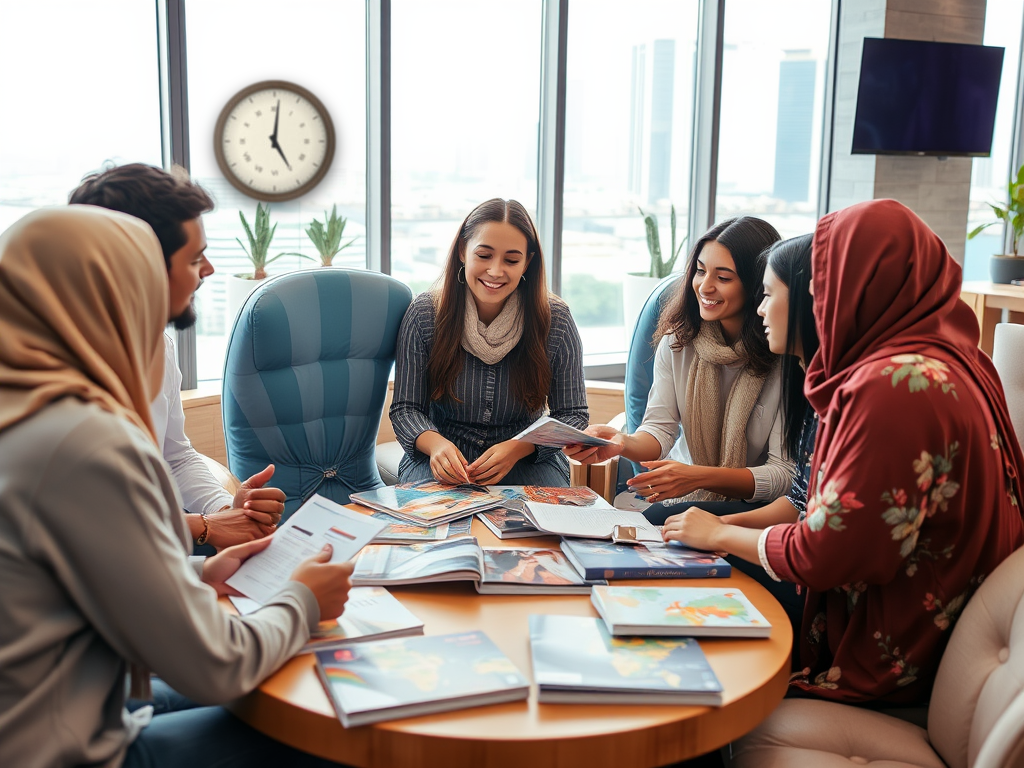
{"hour": 5, "minute": 1}
